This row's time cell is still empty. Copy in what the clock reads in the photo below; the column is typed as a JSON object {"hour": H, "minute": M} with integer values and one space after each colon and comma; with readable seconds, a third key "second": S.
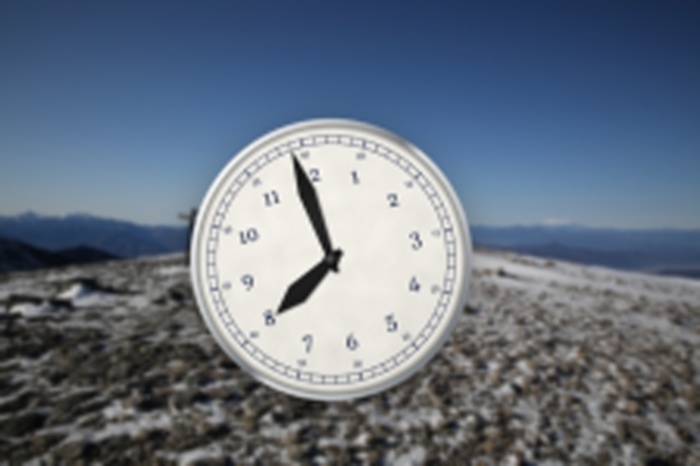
{"hour": 7, "minute": 59}
